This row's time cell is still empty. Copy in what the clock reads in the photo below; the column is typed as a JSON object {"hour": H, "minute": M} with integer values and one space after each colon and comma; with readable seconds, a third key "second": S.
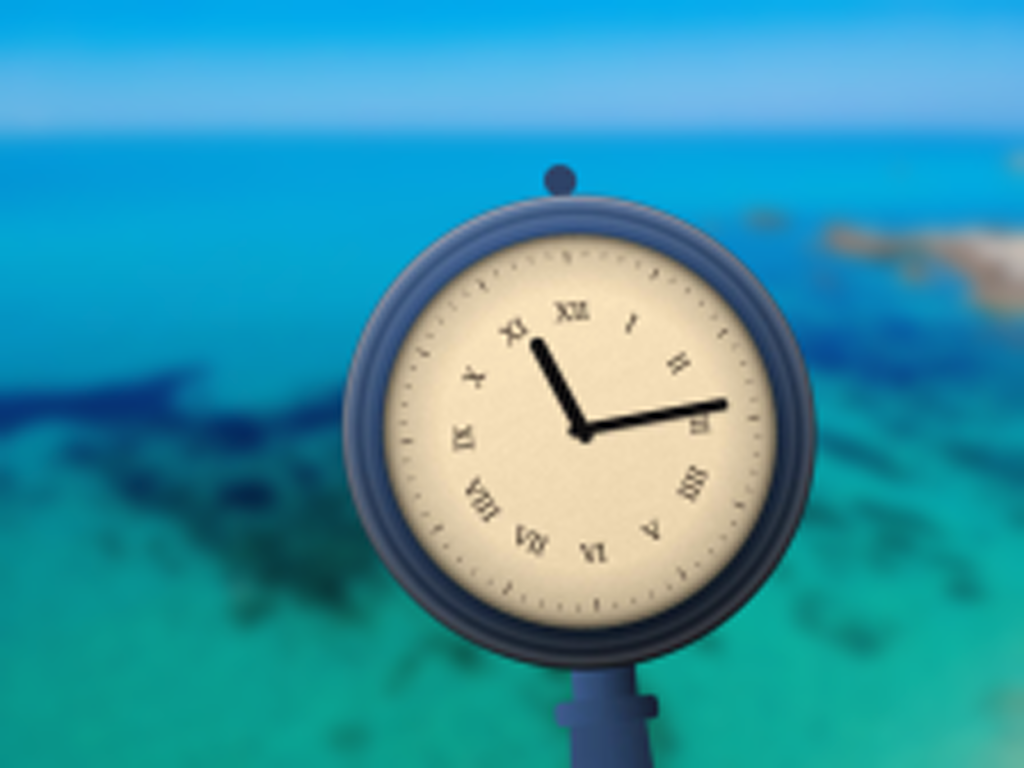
{"hour": 11, "minute": 14}
